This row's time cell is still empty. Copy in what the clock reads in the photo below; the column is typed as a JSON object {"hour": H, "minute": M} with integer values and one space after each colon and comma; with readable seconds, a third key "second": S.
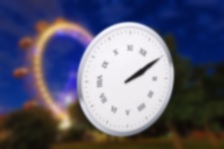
{"hour": 1, "minute": 5}
